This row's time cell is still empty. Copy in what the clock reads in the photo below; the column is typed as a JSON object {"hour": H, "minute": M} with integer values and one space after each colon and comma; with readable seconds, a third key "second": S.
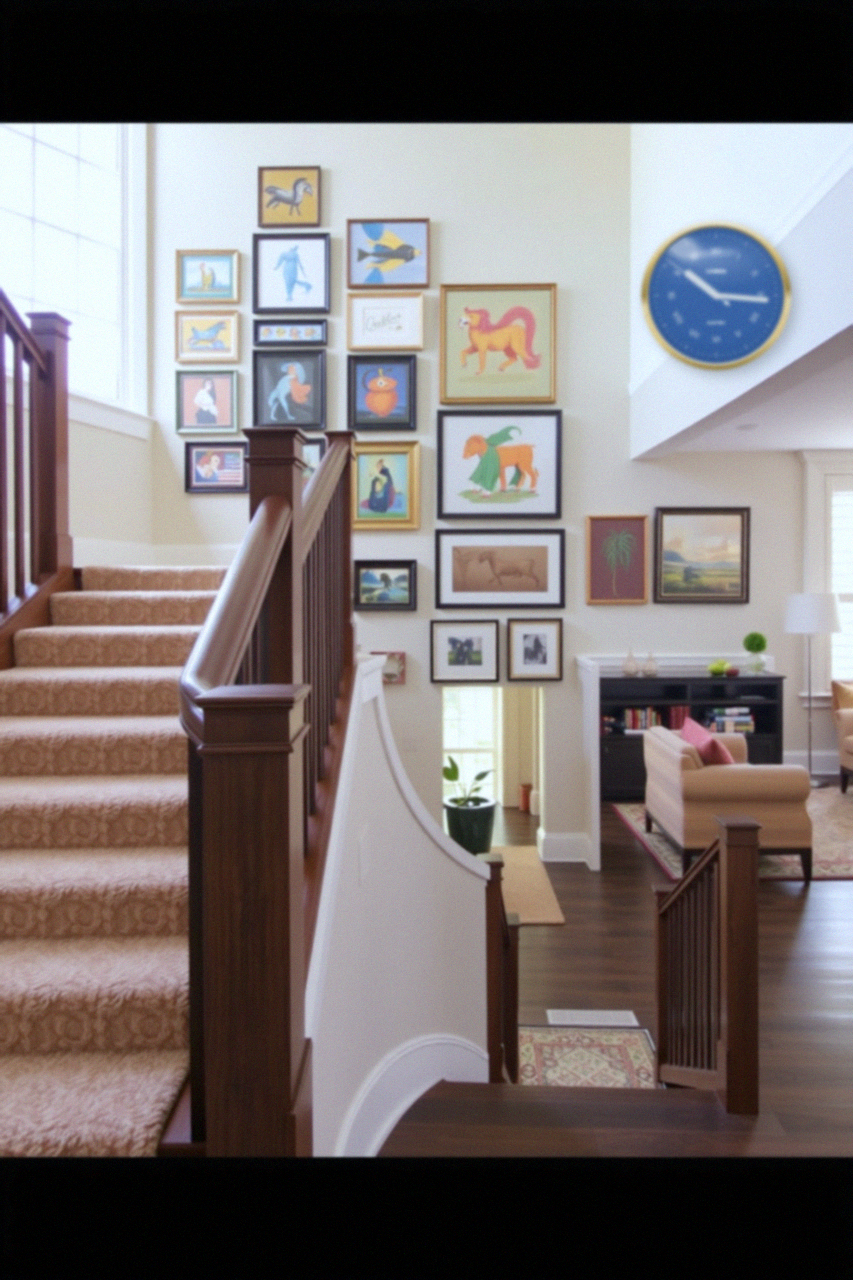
{"hour": 10, "minute": 15, "second": 51}
